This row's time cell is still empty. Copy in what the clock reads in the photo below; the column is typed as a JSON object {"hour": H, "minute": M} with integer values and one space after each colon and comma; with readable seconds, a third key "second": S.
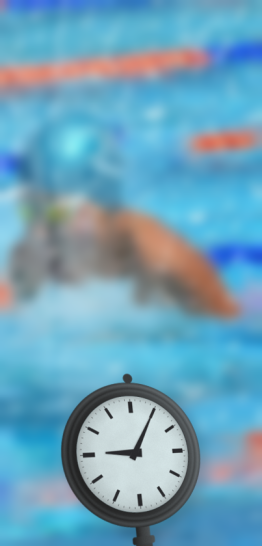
{"hour": 9, "minute": 5}
